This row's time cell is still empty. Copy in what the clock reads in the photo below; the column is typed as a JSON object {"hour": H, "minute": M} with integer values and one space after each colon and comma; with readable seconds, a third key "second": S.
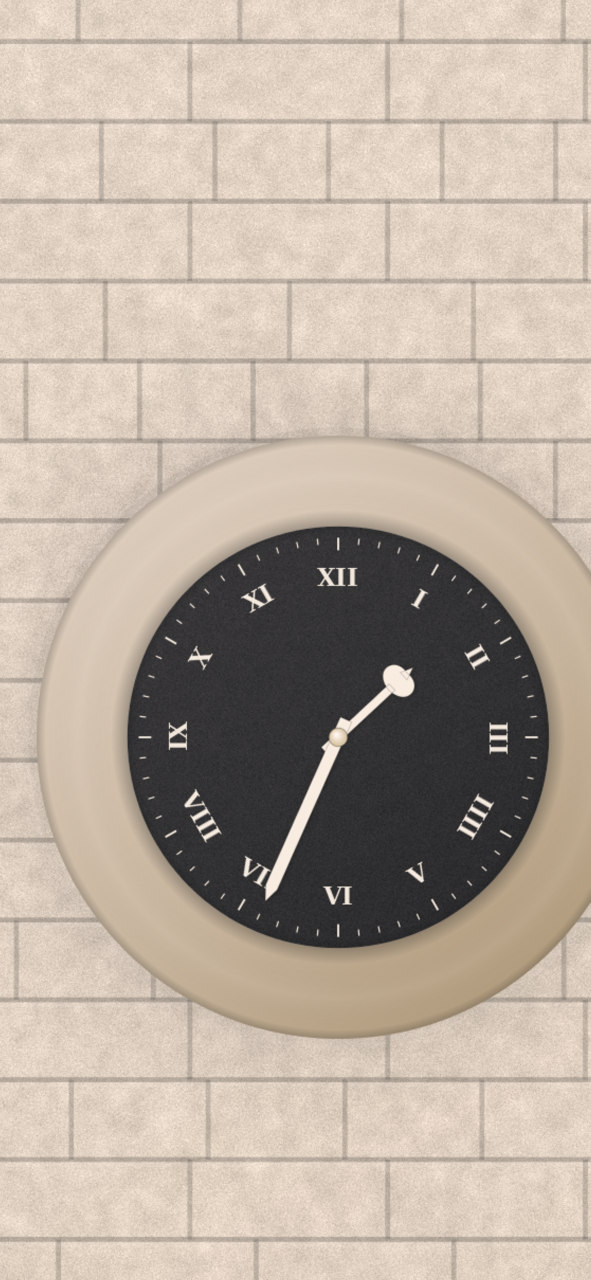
{"hour": 1, "minute": 34}
